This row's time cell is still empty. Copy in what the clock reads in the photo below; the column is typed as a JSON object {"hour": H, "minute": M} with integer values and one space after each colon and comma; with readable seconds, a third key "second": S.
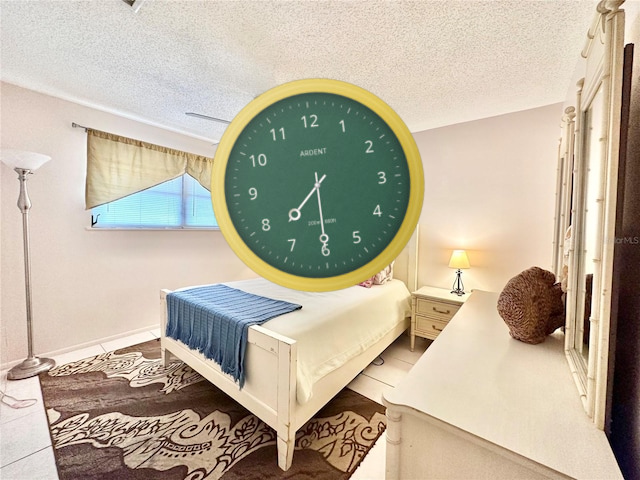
{"hour": 7, "minute": 30}
